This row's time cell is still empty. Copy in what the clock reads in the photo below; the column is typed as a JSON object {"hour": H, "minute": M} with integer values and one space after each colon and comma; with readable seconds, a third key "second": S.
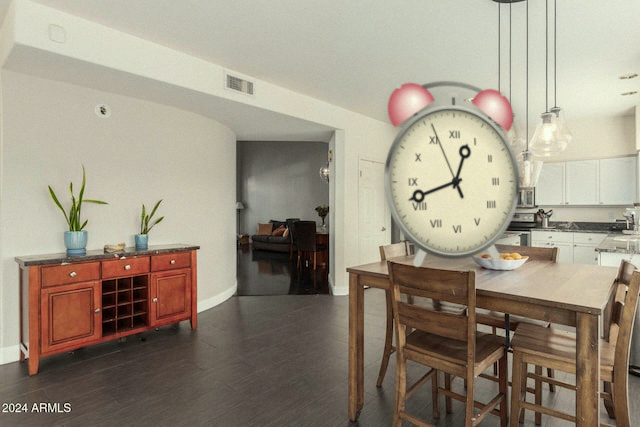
{"hour": 12, "minute": 41, "second": 56}
